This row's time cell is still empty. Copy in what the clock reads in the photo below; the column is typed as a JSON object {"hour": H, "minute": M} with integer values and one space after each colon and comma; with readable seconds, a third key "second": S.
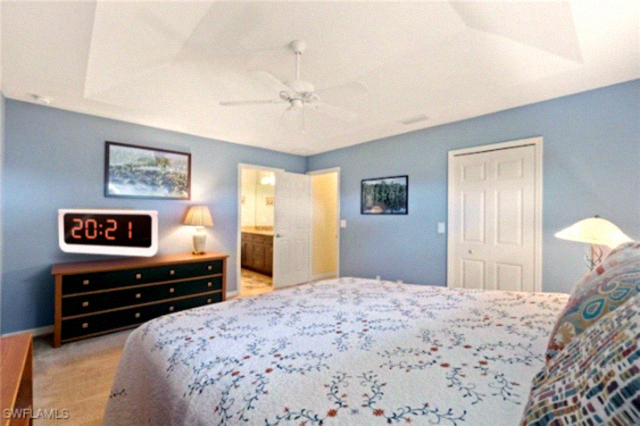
{"hour": 20, "minute": 21}
